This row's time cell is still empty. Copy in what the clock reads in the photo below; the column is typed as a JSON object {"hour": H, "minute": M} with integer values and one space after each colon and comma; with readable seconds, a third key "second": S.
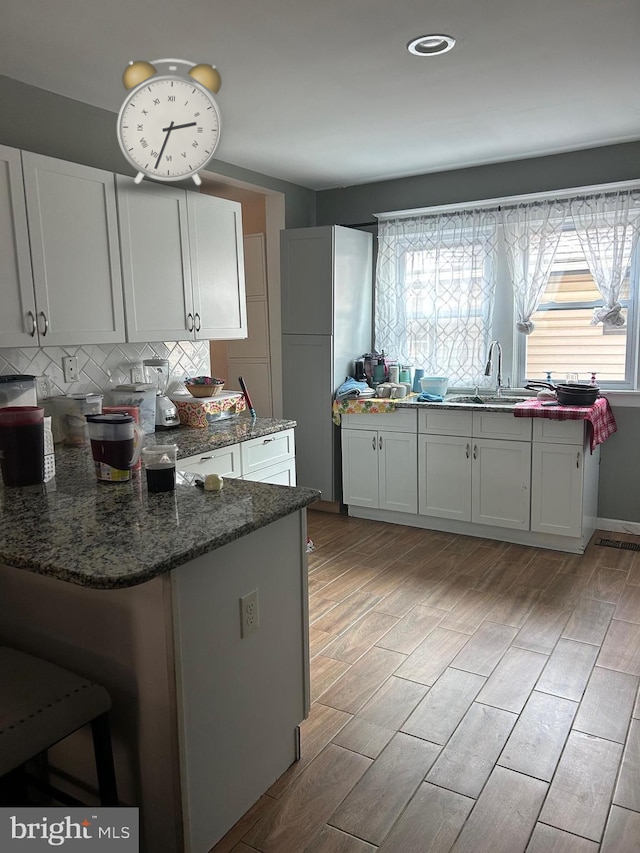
{"hour": 2, "minute": 33}
